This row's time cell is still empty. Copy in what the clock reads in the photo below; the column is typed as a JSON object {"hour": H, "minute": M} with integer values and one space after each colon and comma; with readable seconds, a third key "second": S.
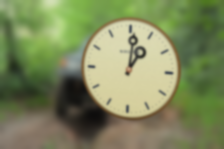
{"hour": 1, "minute": 1}
